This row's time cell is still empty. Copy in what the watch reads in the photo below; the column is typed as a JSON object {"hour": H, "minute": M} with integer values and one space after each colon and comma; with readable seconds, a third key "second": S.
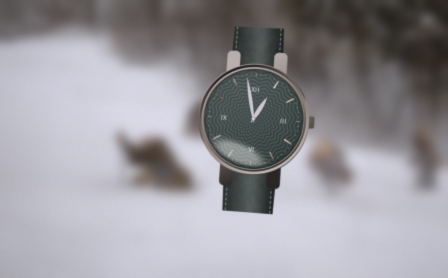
{"hour": 12, "minute": 58}
